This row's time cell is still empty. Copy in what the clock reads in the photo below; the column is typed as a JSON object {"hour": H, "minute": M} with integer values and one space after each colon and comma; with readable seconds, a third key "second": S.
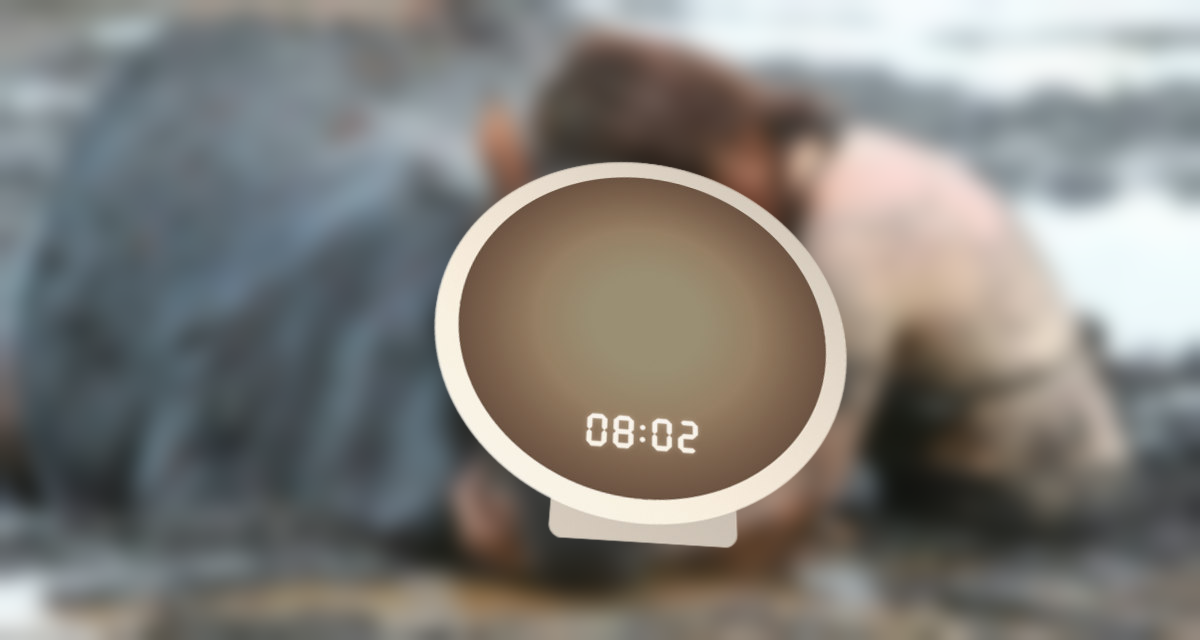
{"hour": 8, "minute": 2}
